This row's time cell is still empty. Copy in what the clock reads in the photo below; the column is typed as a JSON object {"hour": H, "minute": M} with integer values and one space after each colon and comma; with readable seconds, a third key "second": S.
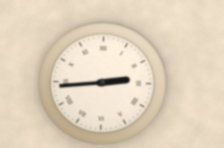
{"hour": 2, "minute": 44}
